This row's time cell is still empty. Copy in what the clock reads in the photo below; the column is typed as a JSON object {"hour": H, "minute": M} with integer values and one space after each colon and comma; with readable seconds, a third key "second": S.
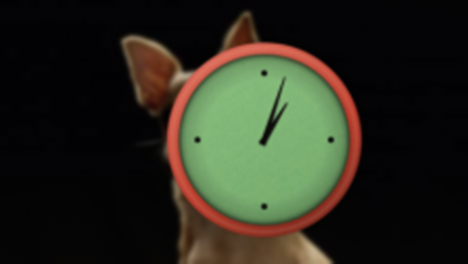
{"hour": 1, "minute": 3}
